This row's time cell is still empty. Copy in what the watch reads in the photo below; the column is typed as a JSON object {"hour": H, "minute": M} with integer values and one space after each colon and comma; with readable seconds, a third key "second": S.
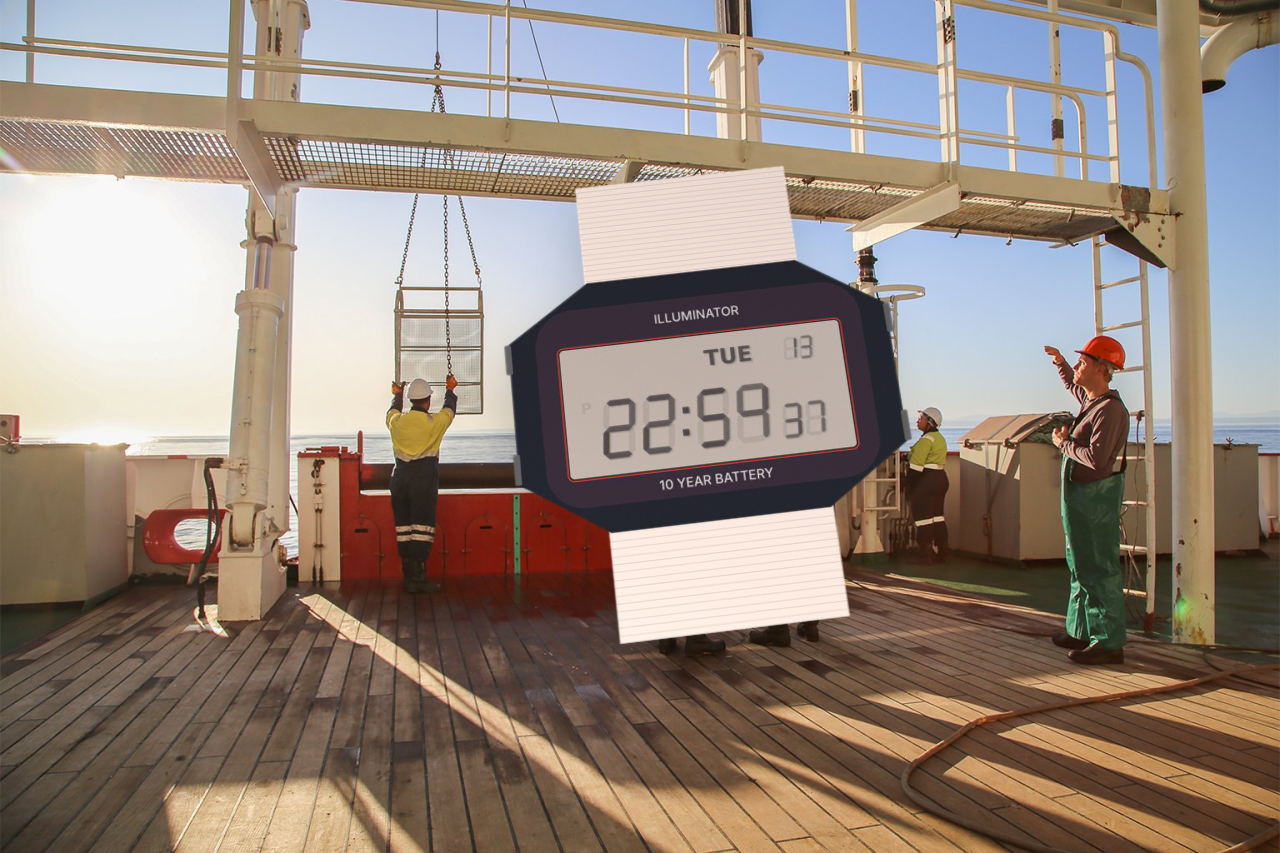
{"hour": 22, "minute": 59, "second": 37}
